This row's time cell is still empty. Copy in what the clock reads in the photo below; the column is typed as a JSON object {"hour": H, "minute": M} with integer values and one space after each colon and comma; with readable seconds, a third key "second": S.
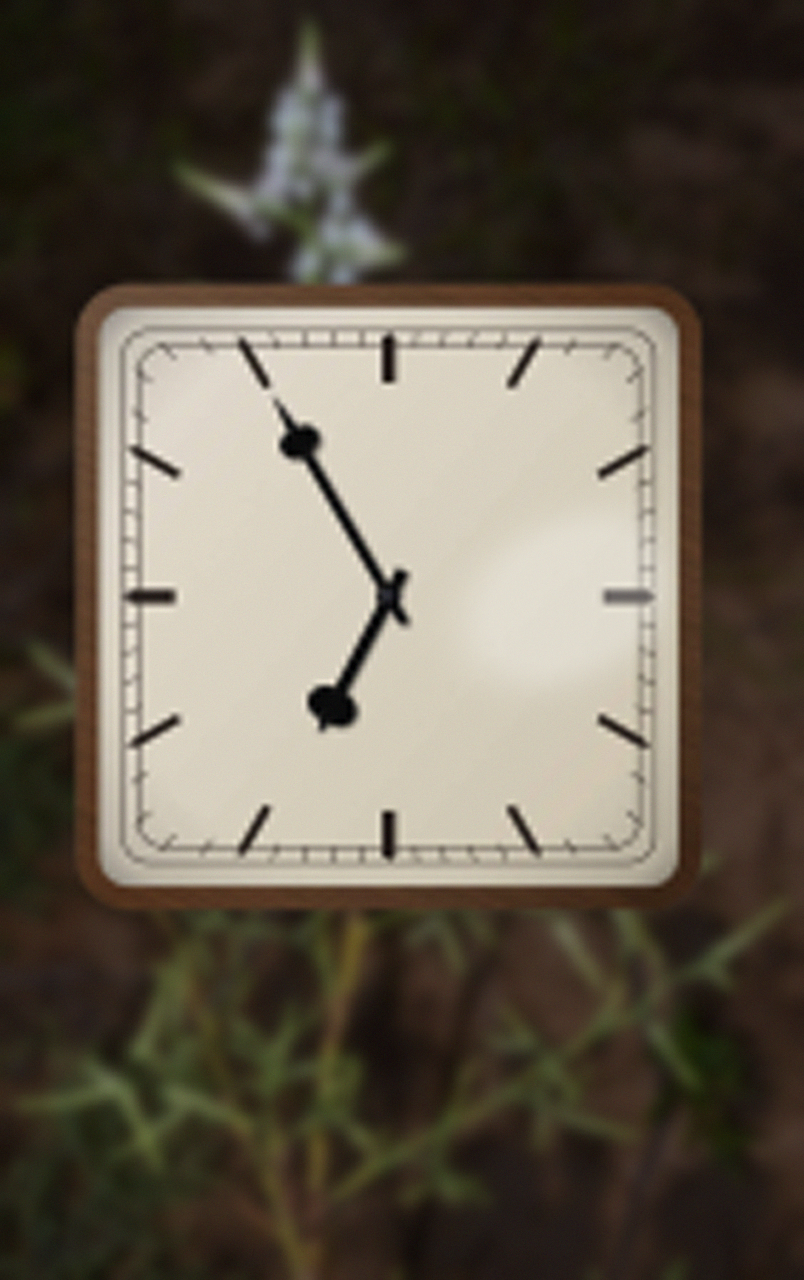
{"hour": 6, "minute": 55}
